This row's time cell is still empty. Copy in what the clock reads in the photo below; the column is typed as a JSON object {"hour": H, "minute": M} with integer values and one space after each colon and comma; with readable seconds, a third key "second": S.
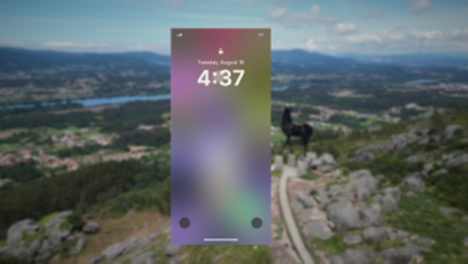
{"hour": 4, "minute": 37}
